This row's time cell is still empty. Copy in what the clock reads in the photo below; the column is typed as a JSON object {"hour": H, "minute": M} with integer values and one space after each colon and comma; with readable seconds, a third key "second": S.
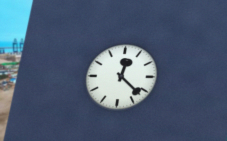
{"hour": 12, "minute": 22}
